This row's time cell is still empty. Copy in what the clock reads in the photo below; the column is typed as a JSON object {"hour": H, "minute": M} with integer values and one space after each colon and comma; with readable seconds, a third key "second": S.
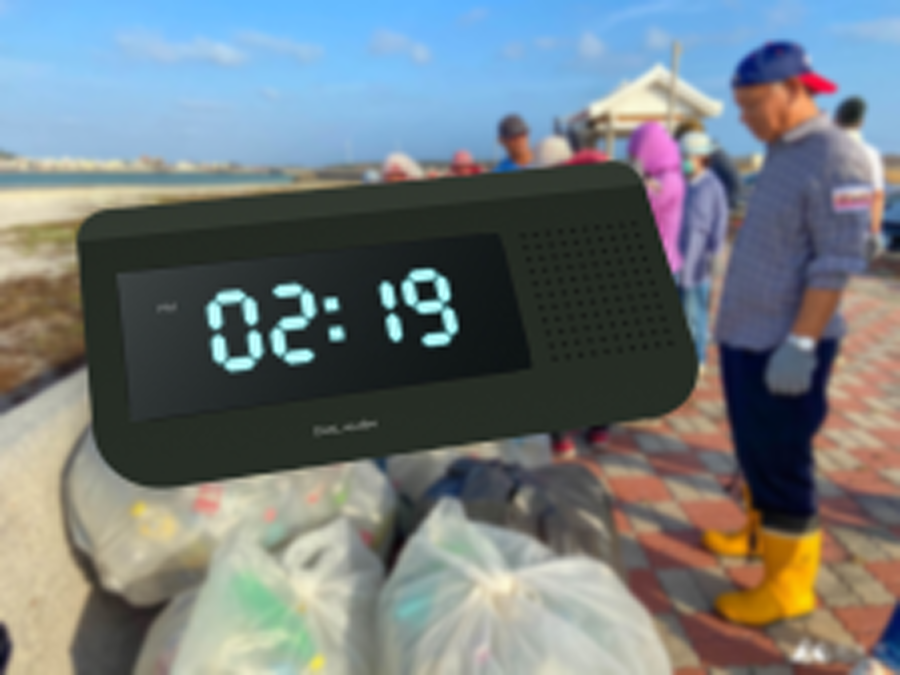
{"hour": 2, "minute": 19}
